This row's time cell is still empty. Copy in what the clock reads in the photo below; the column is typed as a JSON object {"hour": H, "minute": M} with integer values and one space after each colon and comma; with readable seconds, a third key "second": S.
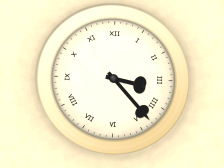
{"hour": 3, "minute": 23}
